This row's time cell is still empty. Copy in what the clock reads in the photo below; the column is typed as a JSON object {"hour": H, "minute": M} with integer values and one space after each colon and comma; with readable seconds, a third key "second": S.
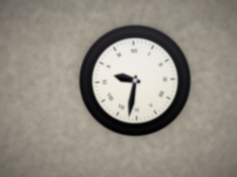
{"hour": 9, "minute": 32}
